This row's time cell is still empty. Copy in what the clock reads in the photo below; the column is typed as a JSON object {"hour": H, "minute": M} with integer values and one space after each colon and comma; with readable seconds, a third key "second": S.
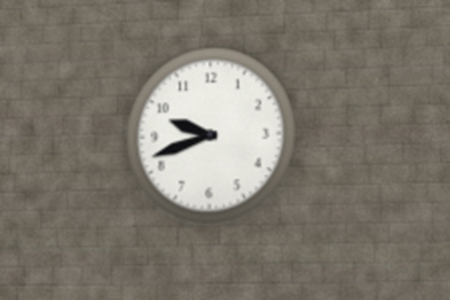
{"hour": 9, "minute": 42}
